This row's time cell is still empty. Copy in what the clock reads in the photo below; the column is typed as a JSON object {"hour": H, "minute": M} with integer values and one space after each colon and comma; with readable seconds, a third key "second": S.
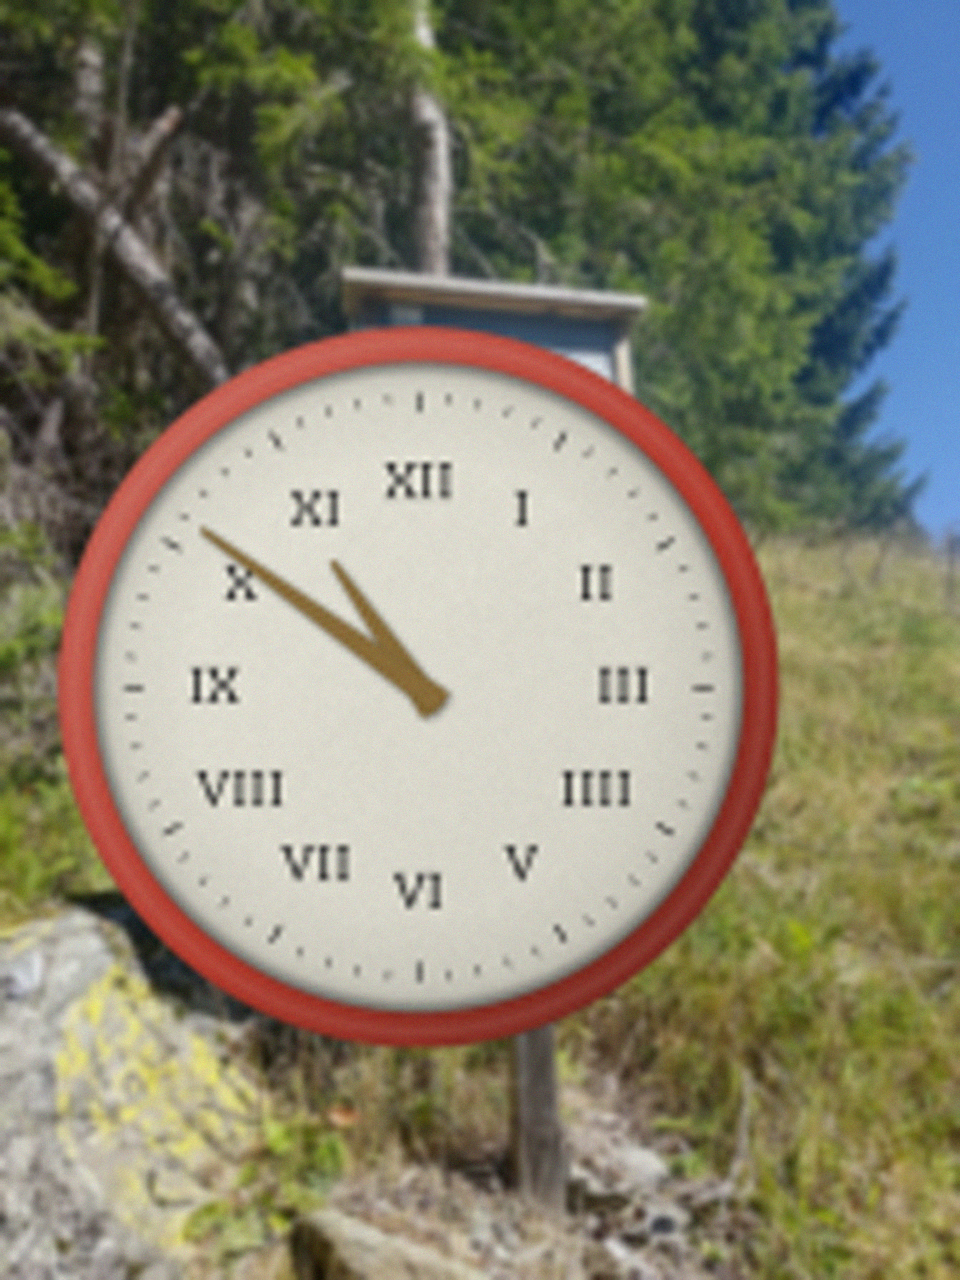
{"hour": 10, "minute": 51}
